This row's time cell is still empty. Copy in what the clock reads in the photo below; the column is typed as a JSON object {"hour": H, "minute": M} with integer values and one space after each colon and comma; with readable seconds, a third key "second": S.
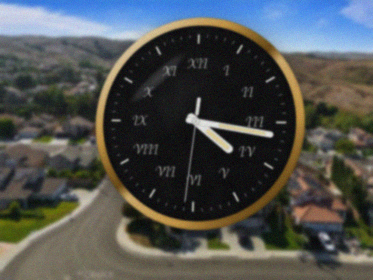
{"hour": 4, "minute": 16, "second": 31}
